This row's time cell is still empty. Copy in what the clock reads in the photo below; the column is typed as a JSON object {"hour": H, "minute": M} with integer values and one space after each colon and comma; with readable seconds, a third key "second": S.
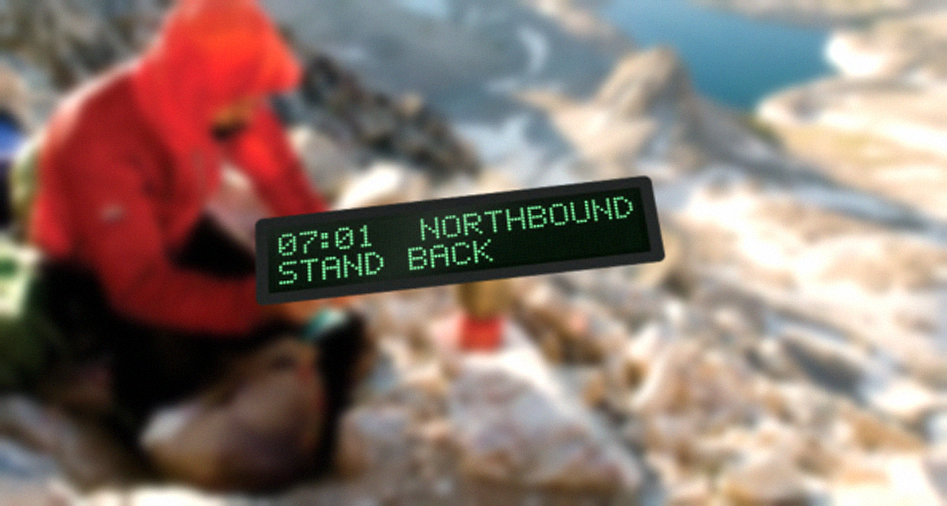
{"hour": 7, "minute": 1}
